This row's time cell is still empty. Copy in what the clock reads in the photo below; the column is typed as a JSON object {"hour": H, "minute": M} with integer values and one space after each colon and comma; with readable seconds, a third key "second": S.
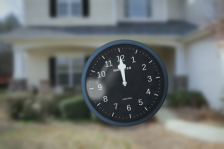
{"hour": 12, "minute": 0}
